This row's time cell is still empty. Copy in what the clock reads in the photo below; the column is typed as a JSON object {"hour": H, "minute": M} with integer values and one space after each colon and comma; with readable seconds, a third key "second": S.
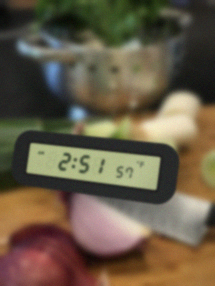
{"hour": 2, "minute": 51}
